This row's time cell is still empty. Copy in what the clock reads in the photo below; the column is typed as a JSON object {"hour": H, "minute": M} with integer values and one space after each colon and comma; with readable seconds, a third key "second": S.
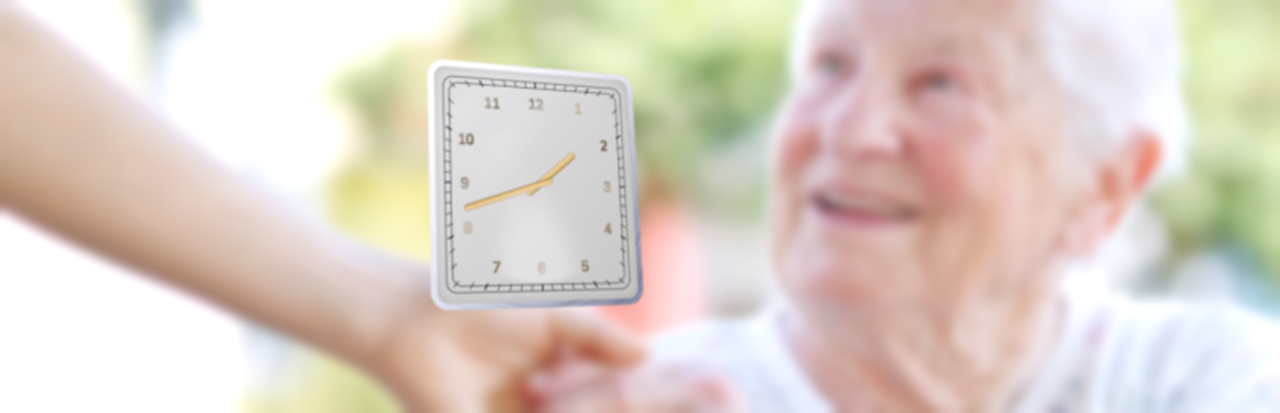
{"hour": 1, "minute": 42}
